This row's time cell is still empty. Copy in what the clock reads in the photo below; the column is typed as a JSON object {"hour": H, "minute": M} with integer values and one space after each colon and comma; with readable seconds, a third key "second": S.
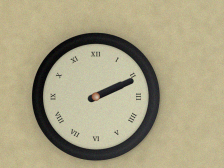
{"hour": 2, "minute": 11}
